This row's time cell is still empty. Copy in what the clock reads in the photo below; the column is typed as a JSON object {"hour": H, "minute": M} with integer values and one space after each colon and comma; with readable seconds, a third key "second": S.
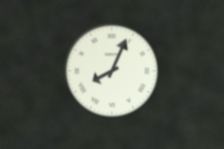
{"hour": 8, "minute": 4}
